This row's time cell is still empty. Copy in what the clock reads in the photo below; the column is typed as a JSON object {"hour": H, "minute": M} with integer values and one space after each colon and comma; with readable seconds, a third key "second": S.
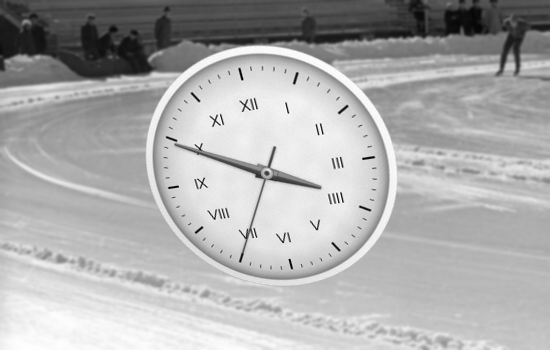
{"hour": 3, "minute": 49, "second": 35}
